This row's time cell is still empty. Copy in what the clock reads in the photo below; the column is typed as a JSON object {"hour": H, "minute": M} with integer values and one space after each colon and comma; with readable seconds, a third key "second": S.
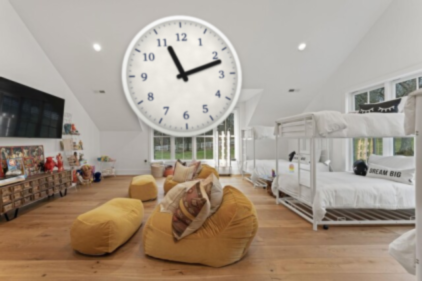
{"hour": 11, "minute": 12}
